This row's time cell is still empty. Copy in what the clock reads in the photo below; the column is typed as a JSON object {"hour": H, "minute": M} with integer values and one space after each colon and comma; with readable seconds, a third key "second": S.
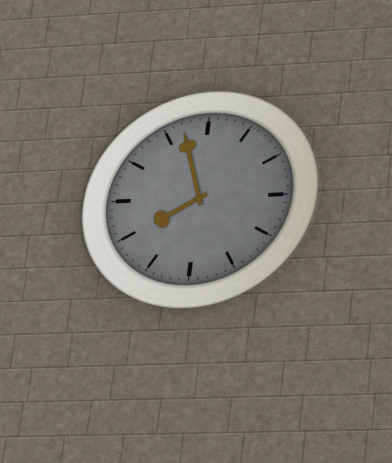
{"hour": 7, "minute": 57}
